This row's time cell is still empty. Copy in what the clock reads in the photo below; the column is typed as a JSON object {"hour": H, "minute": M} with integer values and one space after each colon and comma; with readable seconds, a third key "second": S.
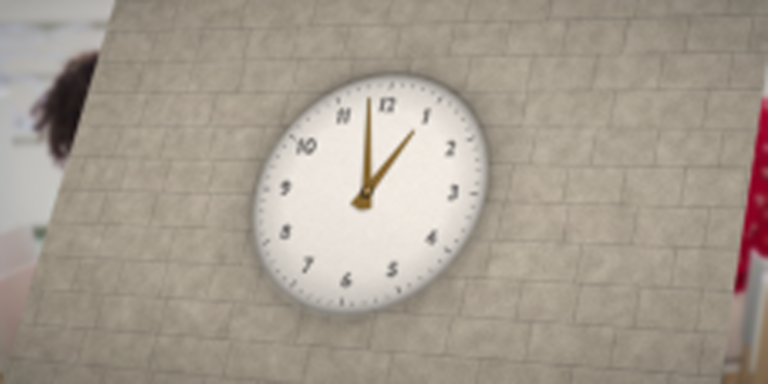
{"hour": 12, "minute": 58}
